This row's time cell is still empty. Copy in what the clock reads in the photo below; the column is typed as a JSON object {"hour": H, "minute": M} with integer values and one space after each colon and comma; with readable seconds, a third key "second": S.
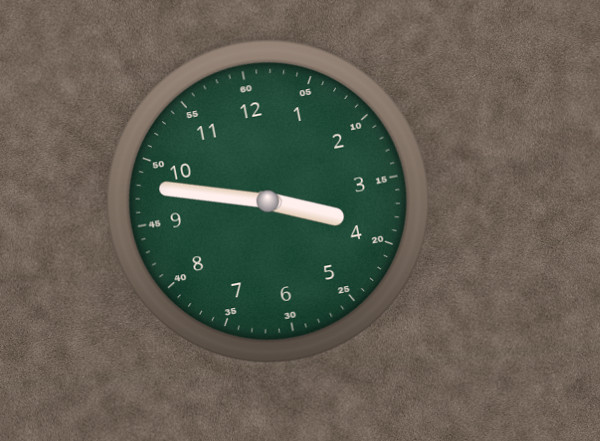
{"hour": 3, "minute": 48}
